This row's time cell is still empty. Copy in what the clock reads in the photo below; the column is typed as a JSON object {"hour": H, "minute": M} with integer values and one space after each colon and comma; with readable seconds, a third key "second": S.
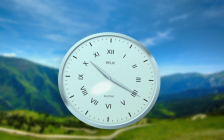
{"hour": 10, "minute": 20}
